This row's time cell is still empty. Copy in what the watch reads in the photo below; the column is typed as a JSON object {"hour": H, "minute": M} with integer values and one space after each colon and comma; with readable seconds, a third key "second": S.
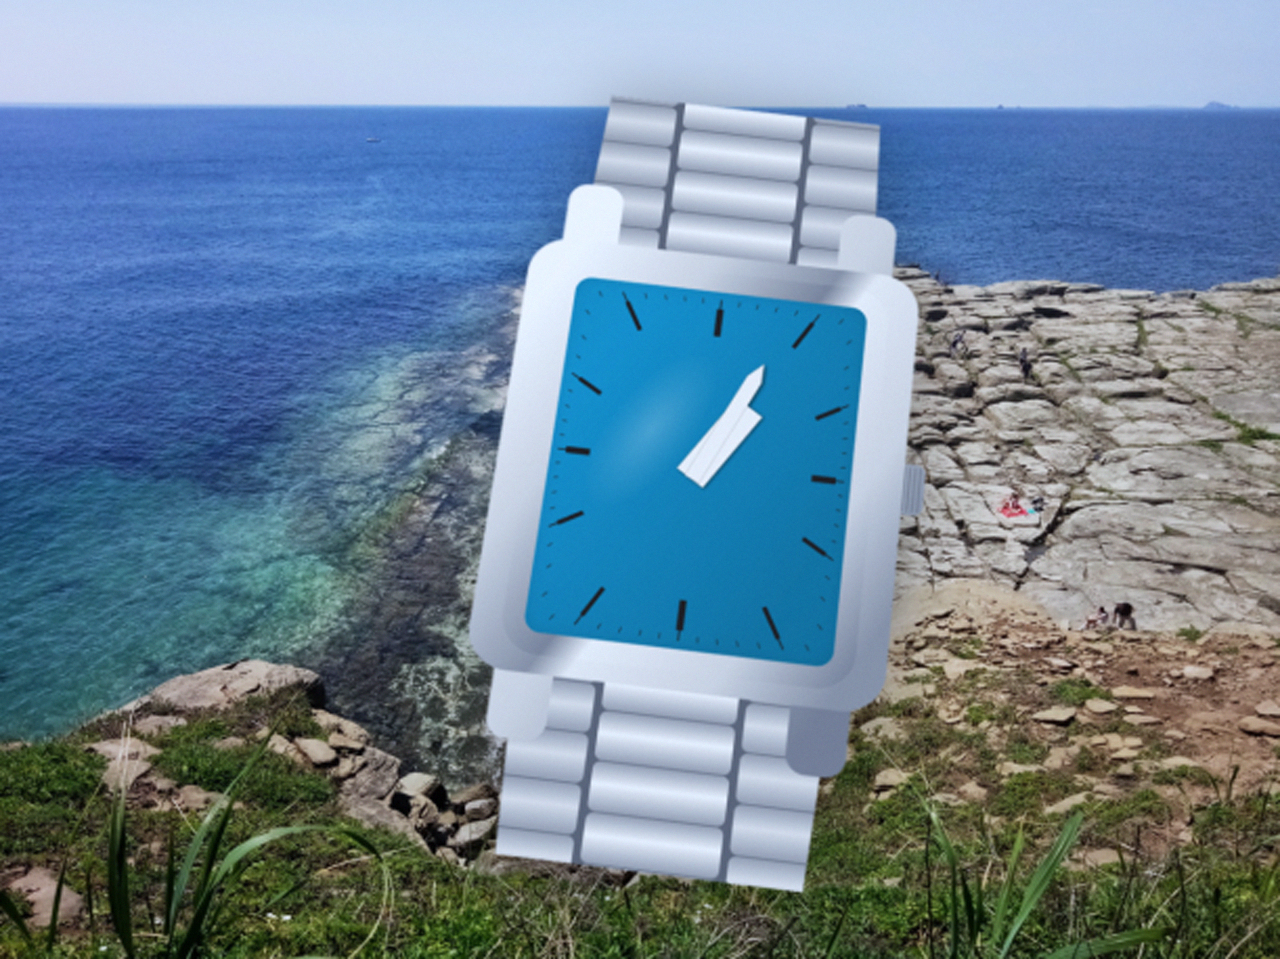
{"hour": 1, "minute": 4}
